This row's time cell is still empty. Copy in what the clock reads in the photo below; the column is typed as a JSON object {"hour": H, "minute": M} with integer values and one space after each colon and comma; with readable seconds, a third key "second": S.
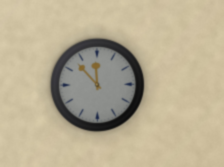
{"hour": 11, "minute": 53}
